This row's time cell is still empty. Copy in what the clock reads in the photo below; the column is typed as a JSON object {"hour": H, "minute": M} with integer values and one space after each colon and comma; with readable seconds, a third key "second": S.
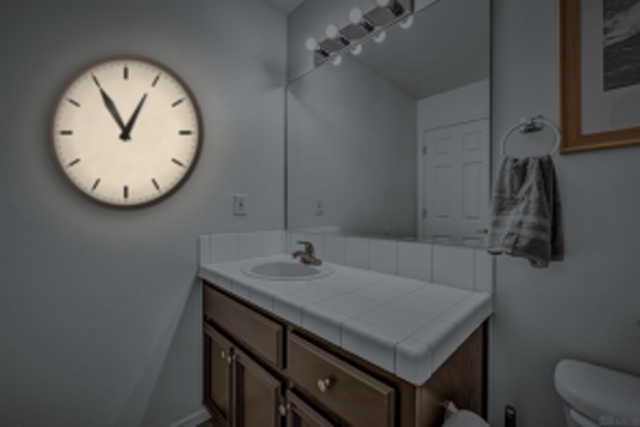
{"hour": 12, "minute": 55}
